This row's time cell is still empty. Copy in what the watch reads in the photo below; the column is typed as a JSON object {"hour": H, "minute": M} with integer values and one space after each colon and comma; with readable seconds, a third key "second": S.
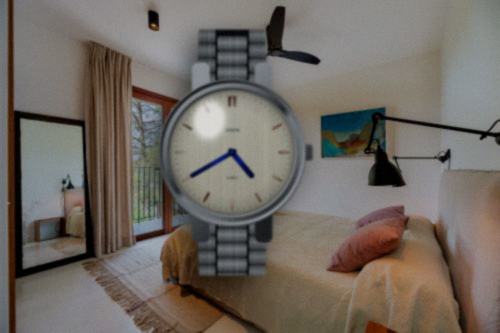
{"hour": 4, "minute": 40}
